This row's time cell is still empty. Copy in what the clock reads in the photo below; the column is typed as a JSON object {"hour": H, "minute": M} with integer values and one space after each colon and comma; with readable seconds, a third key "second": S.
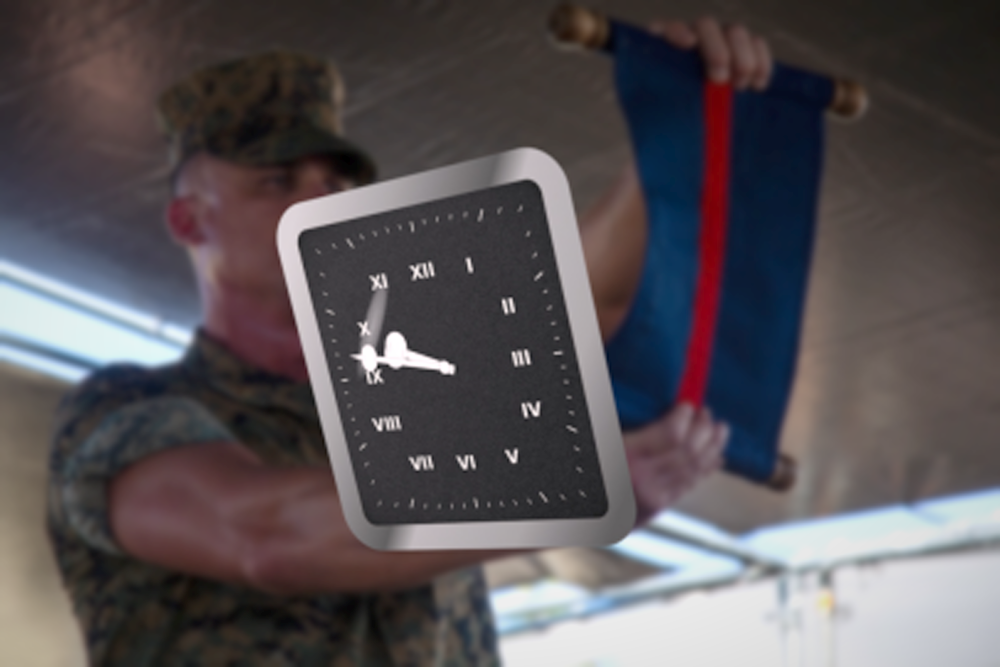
{"hour": 9, "minute": 47}
